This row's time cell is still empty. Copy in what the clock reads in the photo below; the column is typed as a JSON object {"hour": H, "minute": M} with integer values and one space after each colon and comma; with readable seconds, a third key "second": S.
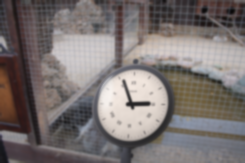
{"hour": 2, "minute": 56}
